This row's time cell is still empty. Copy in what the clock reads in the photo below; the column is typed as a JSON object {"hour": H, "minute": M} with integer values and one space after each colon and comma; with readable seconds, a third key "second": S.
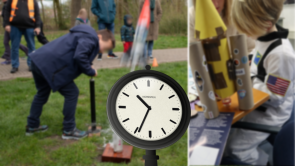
{"hour": 10, "minute": 34}
